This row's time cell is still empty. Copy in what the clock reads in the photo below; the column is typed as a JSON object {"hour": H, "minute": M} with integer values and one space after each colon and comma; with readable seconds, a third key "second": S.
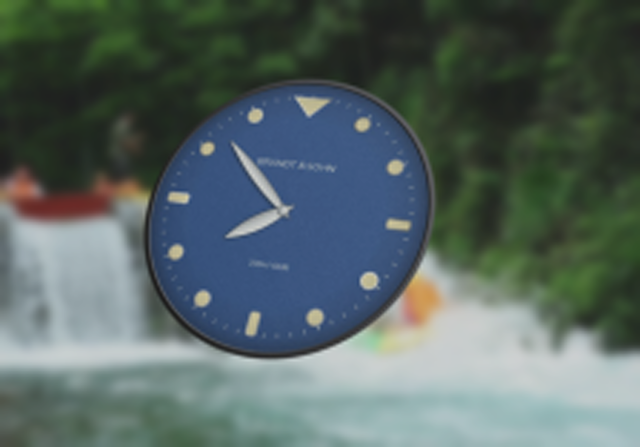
{"hour": 7, "minute": 52}
